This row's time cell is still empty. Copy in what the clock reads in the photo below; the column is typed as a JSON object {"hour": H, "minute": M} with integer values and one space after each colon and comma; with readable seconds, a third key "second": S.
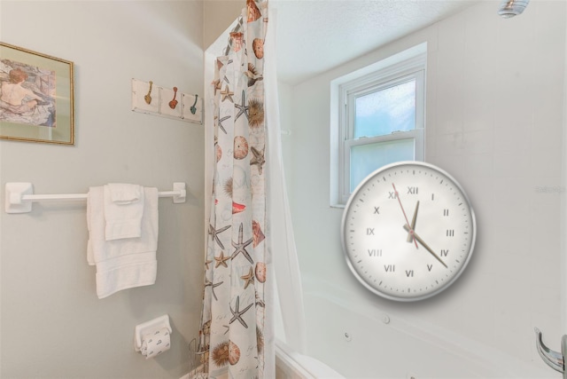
{"hour": 12, "minute": 21, "second": 56}
